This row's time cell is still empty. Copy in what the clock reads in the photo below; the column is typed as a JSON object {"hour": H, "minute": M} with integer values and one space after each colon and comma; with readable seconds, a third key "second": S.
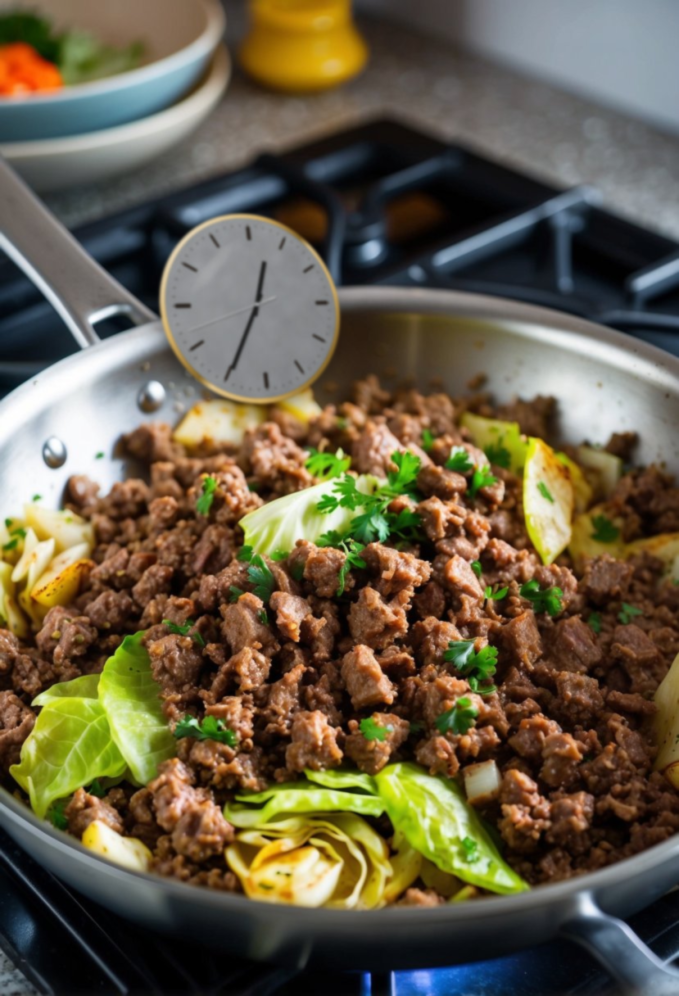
{"hour": 12, "minute": 34, "second": 42}
